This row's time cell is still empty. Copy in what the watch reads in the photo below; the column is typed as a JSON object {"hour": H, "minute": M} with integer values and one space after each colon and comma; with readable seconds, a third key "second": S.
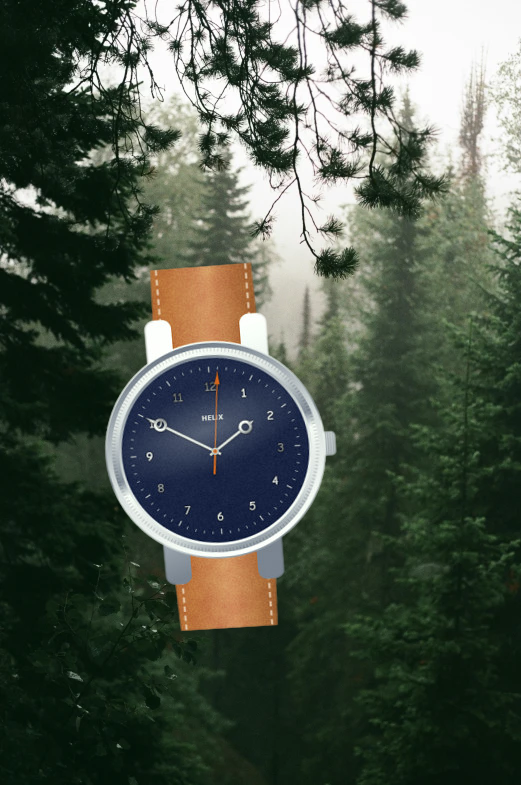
{"hour": 1, "minute": 50, "second": 1}
